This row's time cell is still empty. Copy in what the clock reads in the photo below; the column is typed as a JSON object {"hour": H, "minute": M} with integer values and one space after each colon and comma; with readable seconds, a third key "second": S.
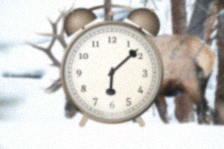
{"hour": 6, "minute": 8}
